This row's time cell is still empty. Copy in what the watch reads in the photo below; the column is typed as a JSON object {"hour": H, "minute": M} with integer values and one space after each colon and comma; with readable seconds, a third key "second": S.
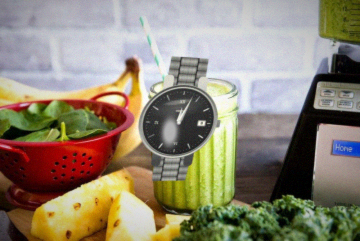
{"hour": 12, "minute": 3}
